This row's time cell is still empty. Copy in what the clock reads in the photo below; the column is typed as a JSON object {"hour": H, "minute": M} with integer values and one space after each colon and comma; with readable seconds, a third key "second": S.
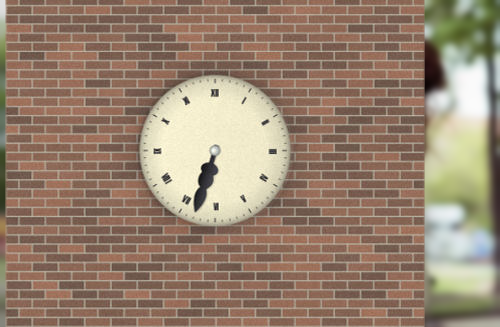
{"hour": 6, "minute": 33}
